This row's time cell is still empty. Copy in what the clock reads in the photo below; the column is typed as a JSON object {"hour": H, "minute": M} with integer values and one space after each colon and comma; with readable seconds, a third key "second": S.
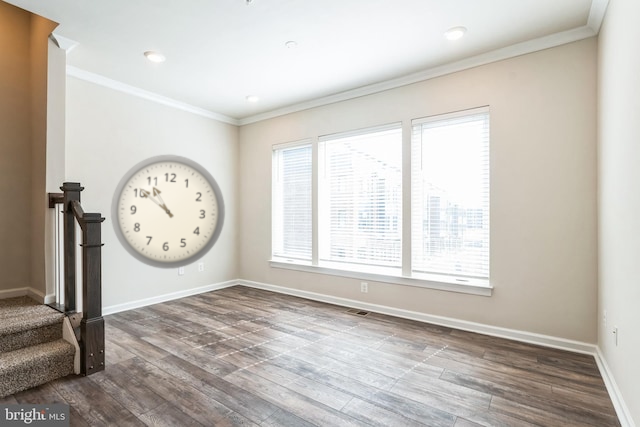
{"hour": 10, "minute": 51}
